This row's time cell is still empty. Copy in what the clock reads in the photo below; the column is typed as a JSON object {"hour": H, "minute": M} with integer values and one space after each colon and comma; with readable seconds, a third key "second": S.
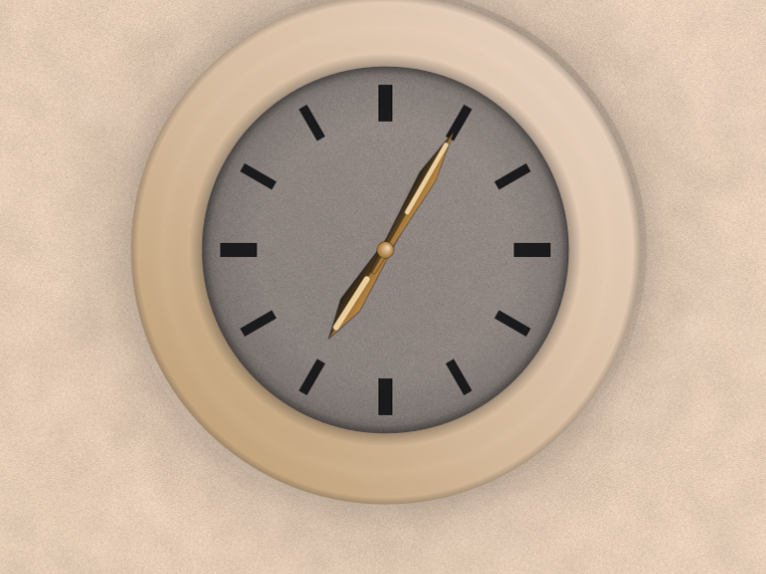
{"hour": 7, "minute": 5}
